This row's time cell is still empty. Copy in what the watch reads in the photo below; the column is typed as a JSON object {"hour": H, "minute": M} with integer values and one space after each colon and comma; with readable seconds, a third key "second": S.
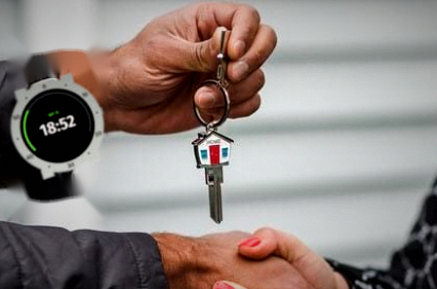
{"hour": 18, "minute": 52}
